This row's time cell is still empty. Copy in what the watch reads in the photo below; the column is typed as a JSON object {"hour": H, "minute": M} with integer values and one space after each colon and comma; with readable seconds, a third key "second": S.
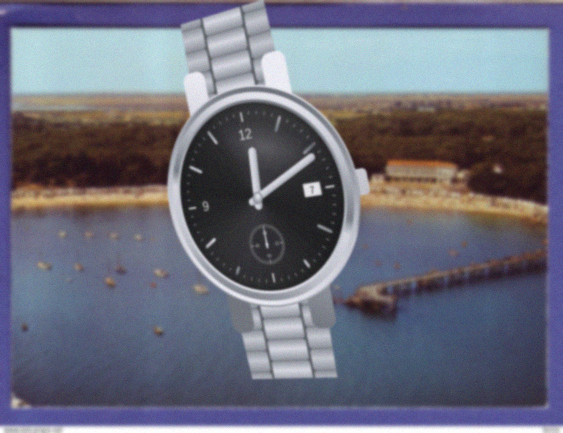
{"hour": 12, "minute": 11}
